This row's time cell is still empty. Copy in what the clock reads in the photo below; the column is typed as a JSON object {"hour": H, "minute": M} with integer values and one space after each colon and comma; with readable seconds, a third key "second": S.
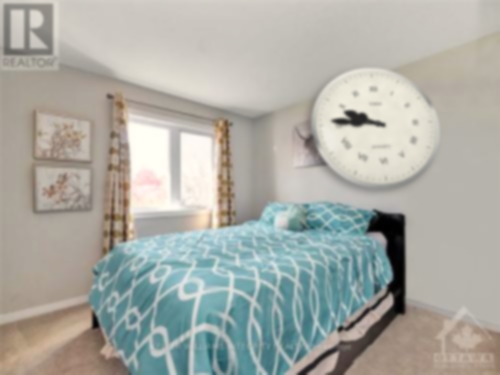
{"hour": 9, "minute": 46}
